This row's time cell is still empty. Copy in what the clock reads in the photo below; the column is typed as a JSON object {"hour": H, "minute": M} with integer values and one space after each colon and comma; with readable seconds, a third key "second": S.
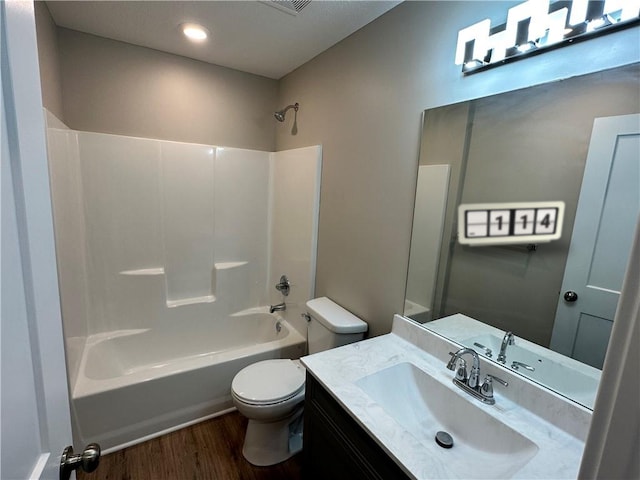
{"hour": 1, "minute": 14}
